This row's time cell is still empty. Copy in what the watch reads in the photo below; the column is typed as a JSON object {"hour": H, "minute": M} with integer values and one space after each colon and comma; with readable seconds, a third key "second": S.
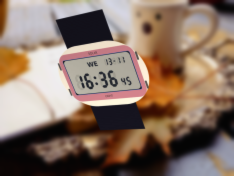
{"hour": 16, "minute": 36}
